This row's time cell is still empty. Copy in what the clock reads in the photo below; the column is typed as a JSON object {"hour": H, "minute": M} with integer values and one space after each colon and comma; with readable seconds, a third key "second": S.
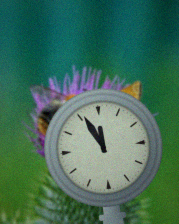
{"hour": 11, "minute": 56}
